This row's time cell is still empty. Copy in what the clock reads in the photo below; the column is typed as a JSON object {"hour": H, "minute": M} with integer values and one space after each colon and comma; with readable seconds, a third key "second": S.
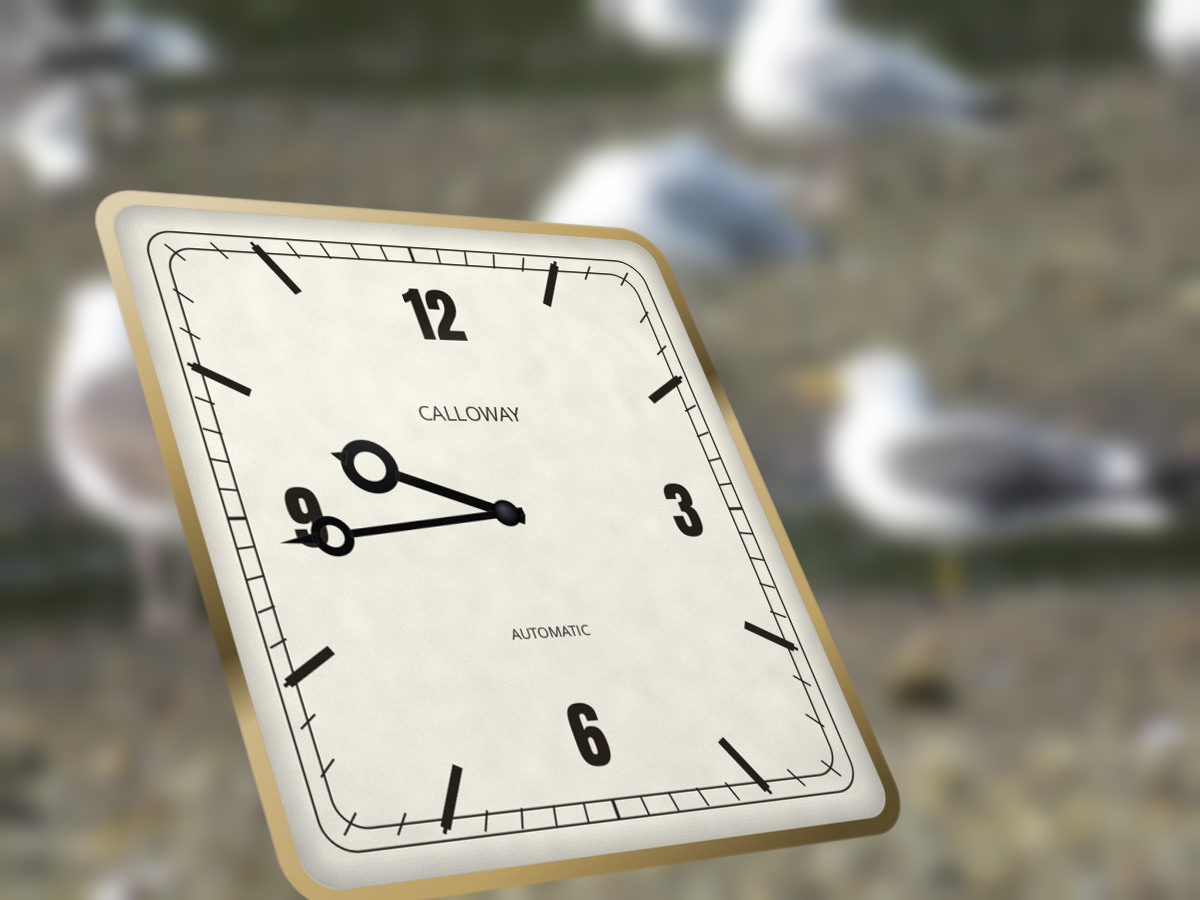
{"hour": 9, "minute": 44}
